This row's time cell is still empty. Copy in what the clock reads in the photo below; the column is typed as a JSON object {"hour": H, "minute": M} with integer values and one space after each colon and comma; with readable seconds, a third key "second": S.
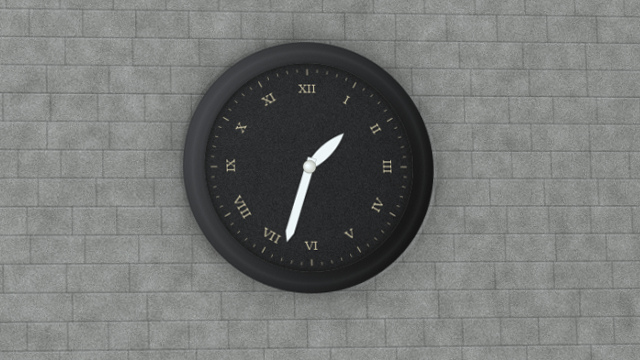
{"hour": 1, "minute": 33}
